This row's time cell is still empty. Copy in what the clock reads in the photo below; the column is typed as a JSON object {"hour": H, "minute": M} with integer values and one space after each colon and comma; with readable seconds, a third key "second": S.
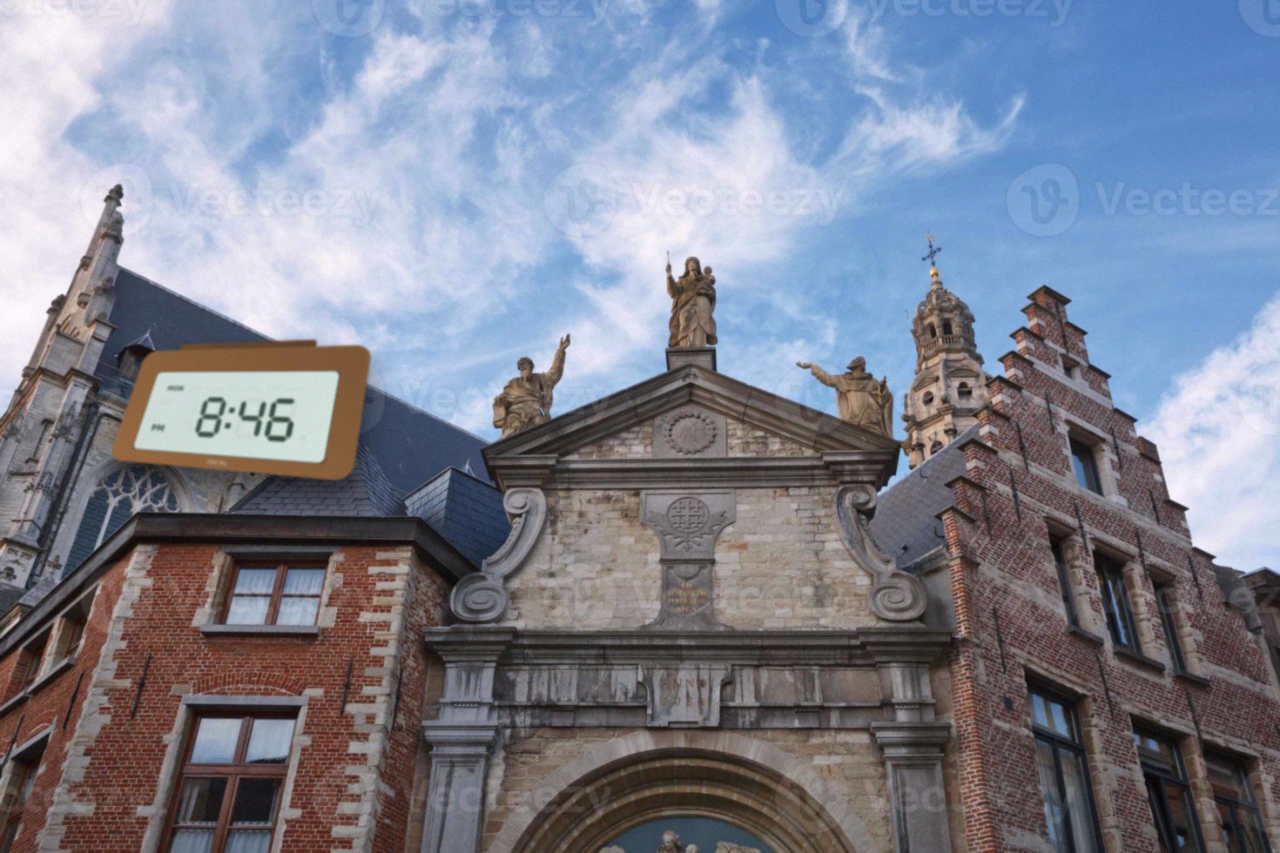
{"hour": 8, "minute": 46}
